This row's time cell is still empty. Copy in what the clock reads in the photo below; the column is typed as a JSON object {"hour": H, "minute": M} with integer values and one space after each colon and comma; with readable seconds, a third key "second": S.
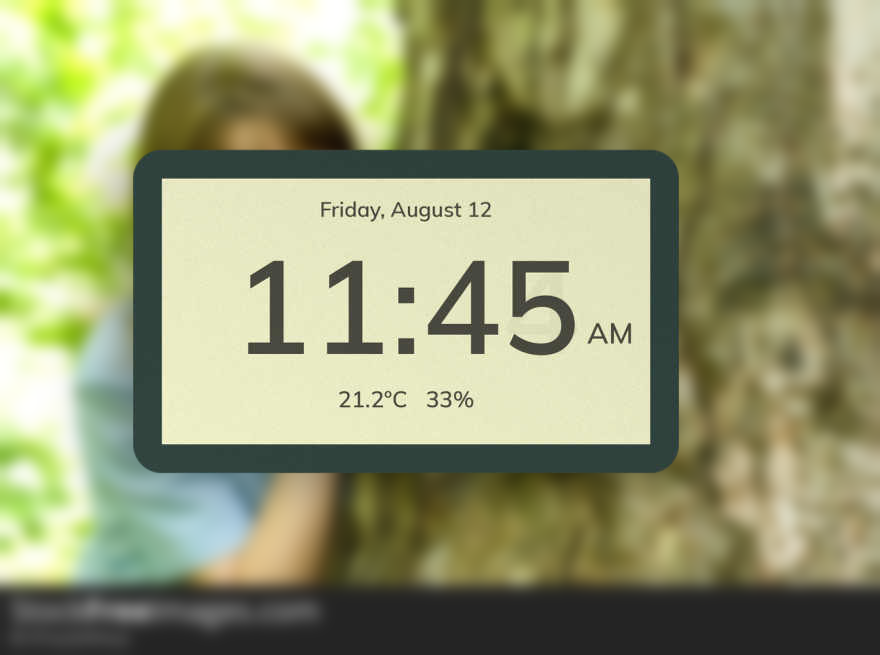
{"hour": 11, "minute": 45}
